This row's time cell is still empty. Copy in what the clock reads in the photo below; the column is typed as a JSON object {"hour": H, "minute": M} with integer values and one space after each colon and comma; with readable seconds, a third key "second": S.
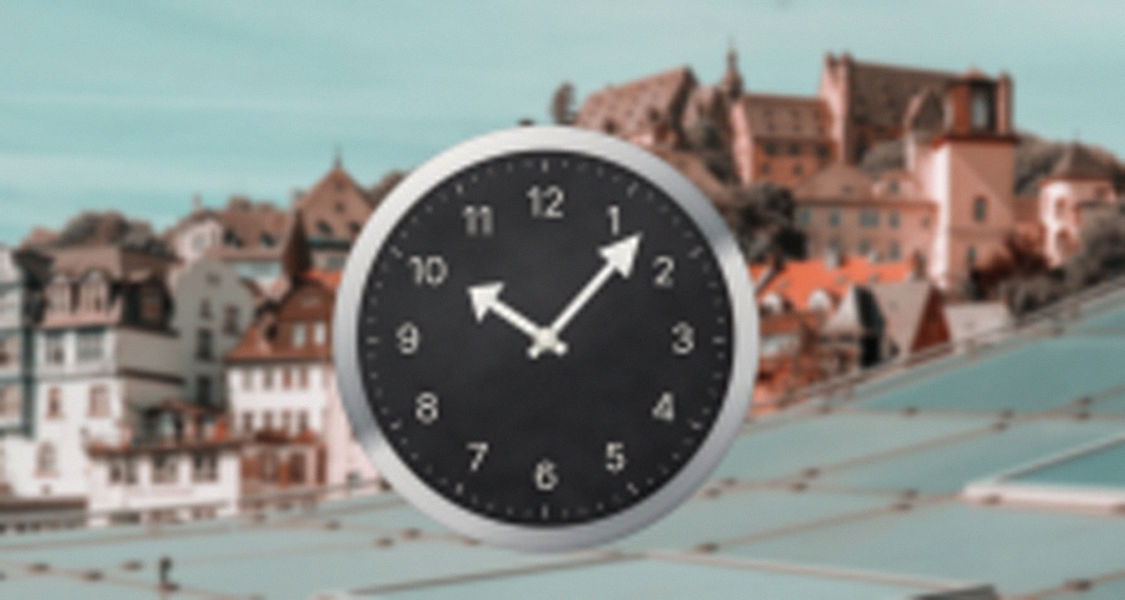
{"hour": 10, "minute": 7}
